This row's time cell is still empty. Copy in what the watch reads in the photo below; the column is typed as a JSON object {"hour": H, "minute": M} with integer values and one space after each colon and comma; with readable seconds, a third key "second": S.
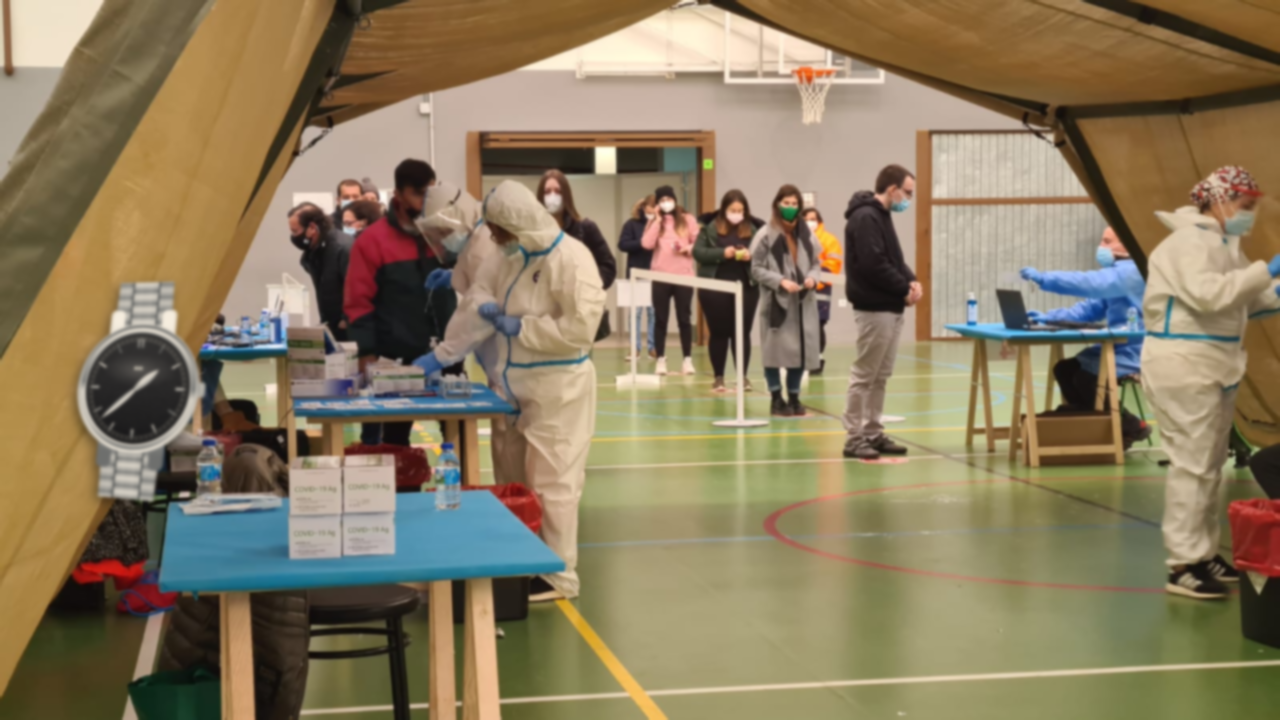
{"hour": 1, "minute": 38}
